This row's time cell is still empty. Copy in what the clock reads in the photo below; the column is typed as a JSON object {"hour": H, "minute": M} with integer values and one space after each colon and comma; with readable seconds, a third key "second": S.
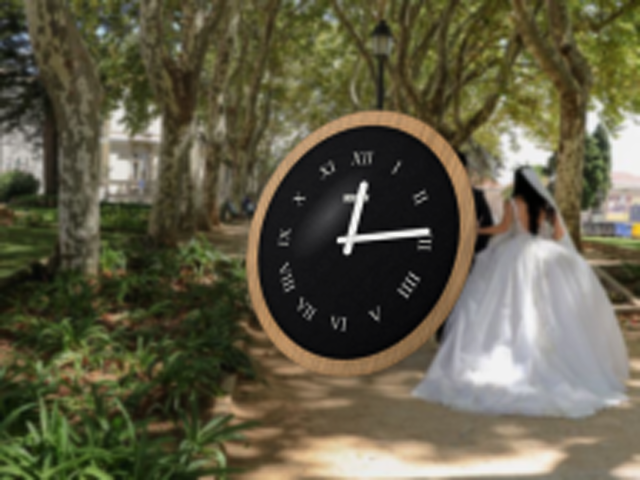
{"hour": 12, "minute": 14}
